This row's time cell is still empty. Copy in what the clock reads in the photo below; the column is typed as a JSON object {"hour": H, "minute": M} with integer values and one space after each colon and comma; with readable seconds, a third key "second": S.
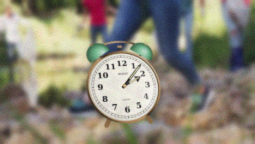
{"hour": 2, "minute": 7}
